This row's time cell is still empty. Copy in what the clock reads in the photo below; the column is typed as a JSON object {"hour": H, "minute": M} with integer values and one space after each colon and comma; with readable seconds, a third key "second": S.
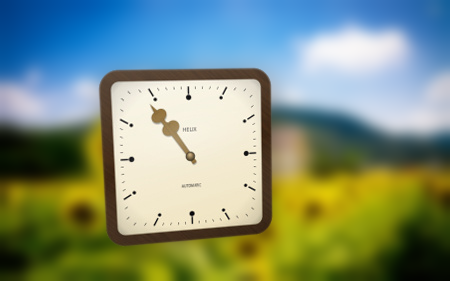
{"hour": 10, "minute": 54}
